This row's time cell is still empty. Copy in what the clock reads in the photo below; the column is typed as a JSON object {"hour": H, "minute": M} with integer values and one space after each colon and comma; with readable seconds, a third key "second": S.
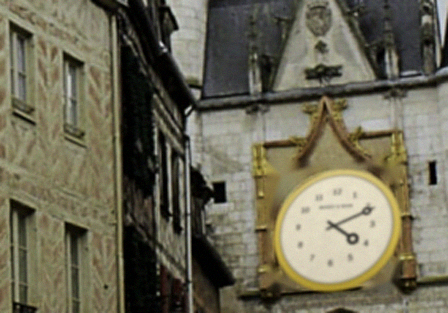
{"hour": 4, "minute": 11}
